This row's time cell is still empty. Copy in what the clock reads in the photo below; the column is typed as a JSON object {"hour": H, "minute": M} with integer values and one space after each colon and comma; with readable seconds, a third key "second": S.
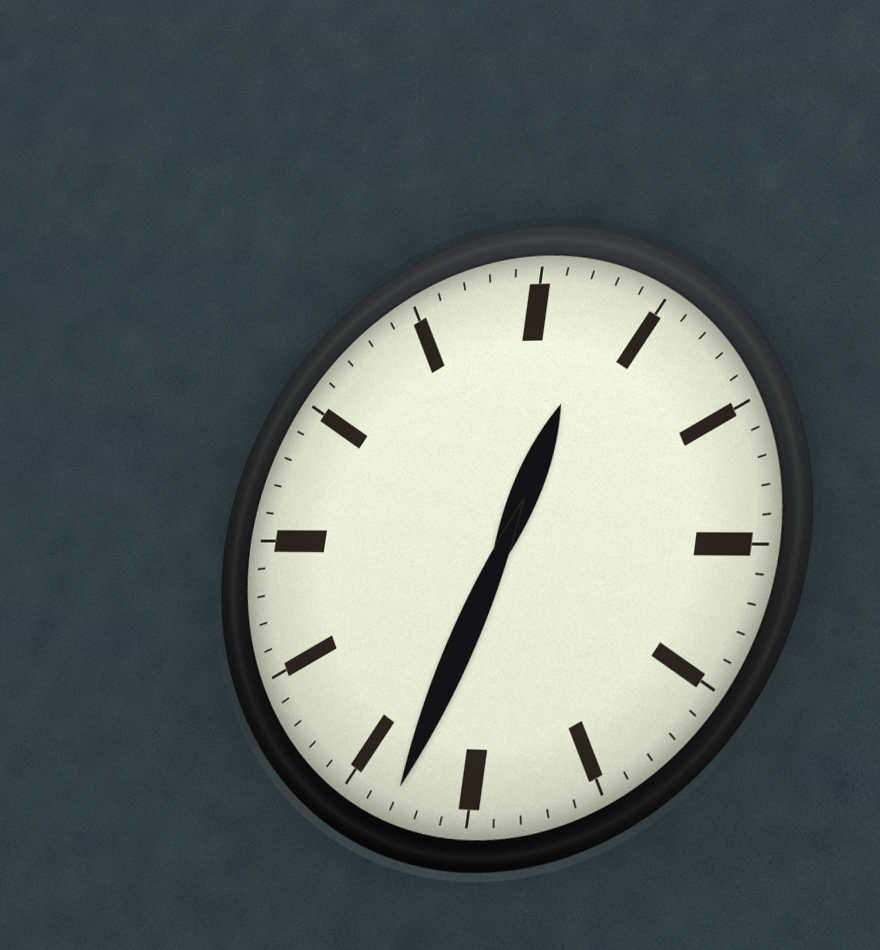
{"hour": 12, "minute": 33}
